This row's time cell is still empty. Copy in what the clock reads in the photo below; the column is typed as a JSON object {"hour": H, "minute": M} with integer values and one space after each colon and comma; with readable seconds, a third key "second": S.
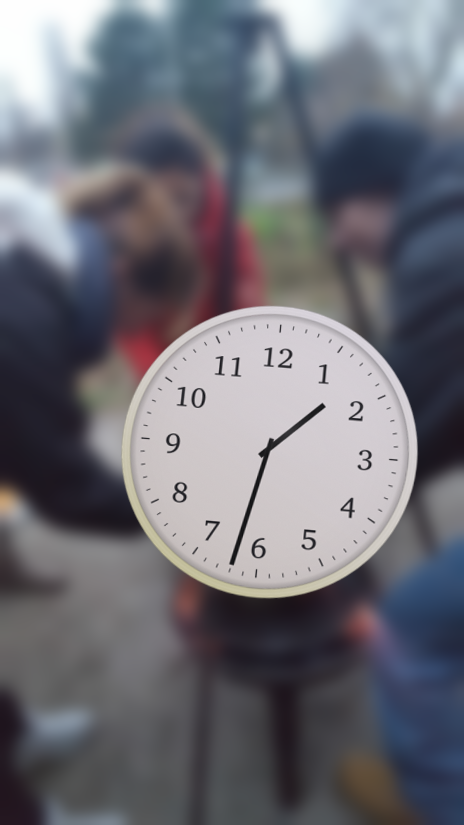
{"hour": 1, "minute": 32}
